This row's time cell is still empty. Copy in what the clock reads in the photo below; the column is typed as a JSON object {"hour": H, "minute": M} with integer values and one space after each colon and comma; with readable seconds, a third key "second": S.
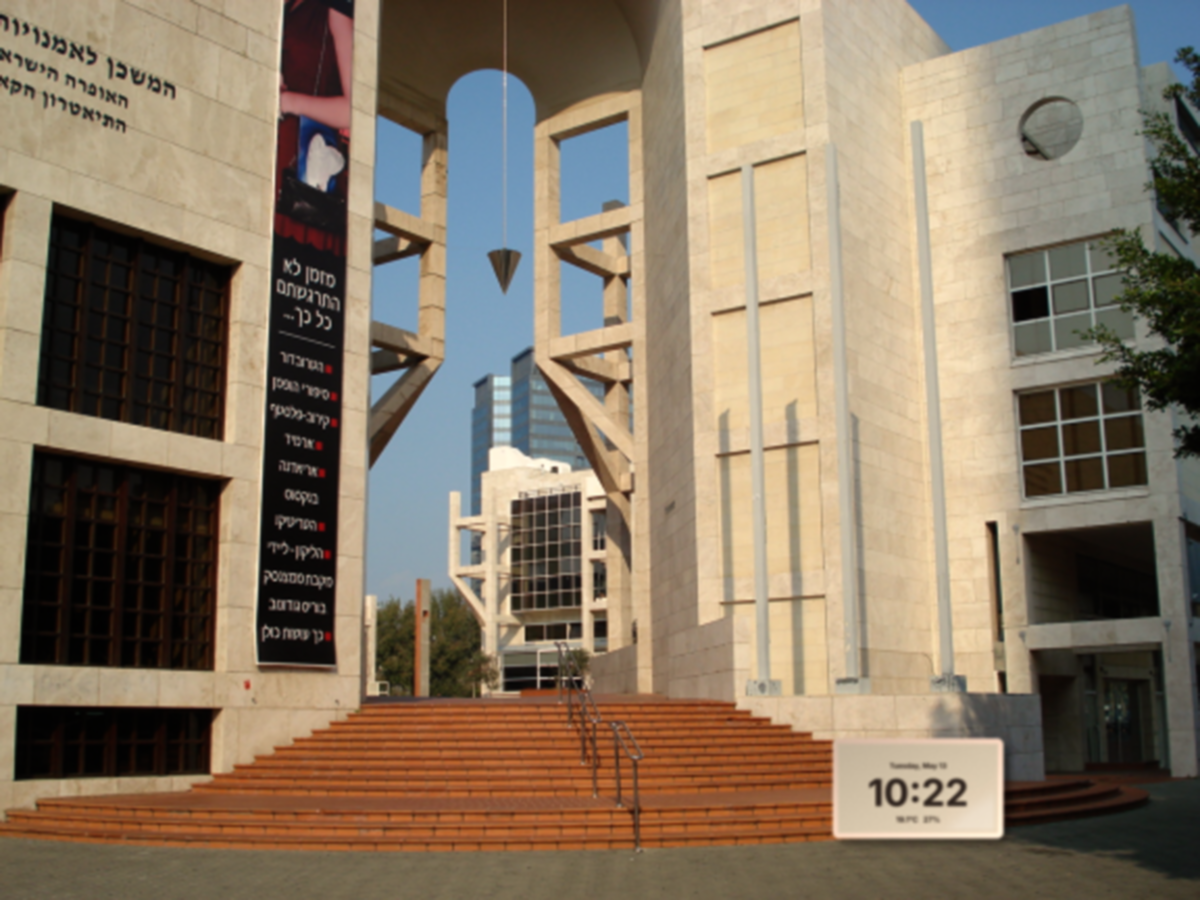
{"hour": 10, "minute": 22}
